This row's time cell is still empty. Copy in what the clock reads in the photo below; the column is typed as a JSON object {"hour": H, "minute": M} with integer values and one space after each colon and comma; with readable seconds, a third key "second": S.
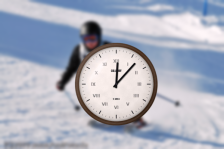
{"hour": 12, "minute": 7}
